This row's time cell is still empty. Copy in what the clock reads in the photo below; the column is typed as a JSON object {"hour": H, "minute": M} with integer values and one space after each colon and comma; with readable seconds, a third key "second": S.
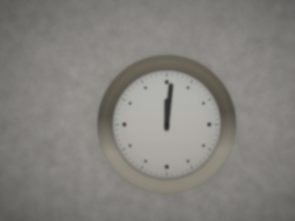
{"hour": 12, "minute": 1}
